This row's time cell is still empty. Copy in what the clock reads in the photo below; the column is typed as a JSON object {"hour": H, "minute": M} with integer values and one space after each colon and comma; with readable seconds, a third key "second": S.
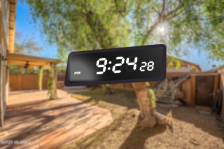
{"hour": 9, "minute": 24, "second": 28}
